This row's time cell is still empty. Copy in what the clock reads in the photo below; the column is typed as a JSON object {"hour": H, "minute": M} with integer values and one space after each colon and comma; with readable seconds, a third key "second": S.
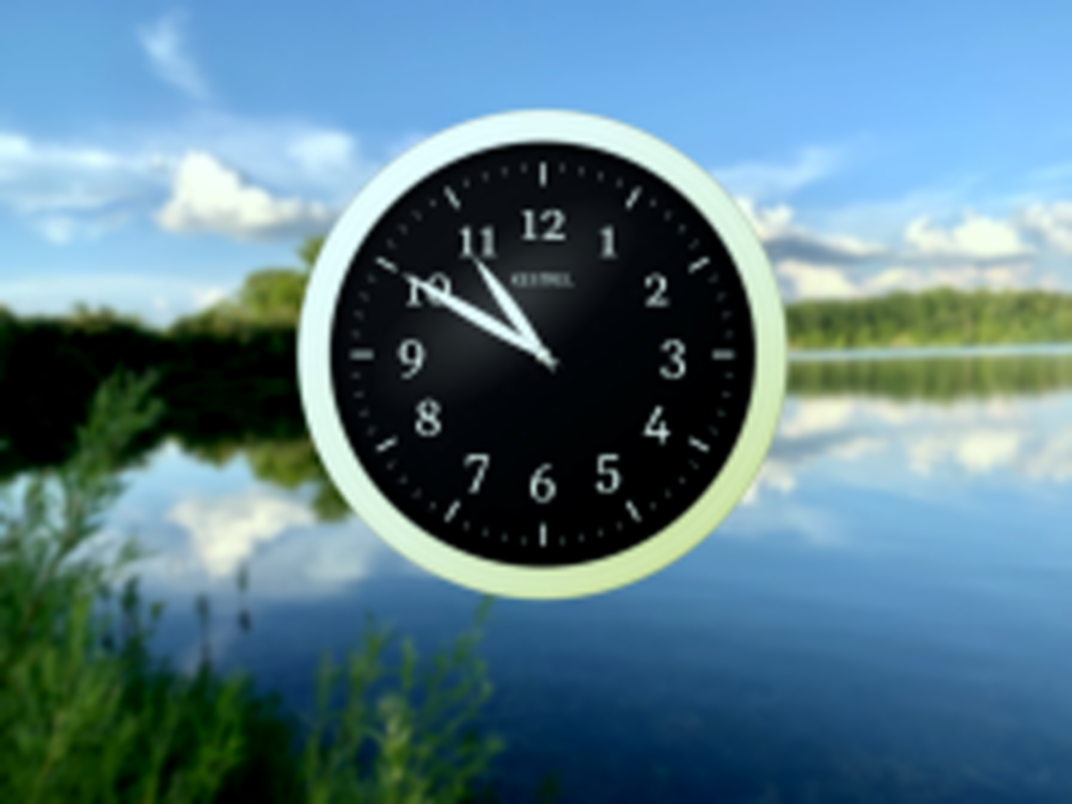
{"hour": 10, "minute": 50}
